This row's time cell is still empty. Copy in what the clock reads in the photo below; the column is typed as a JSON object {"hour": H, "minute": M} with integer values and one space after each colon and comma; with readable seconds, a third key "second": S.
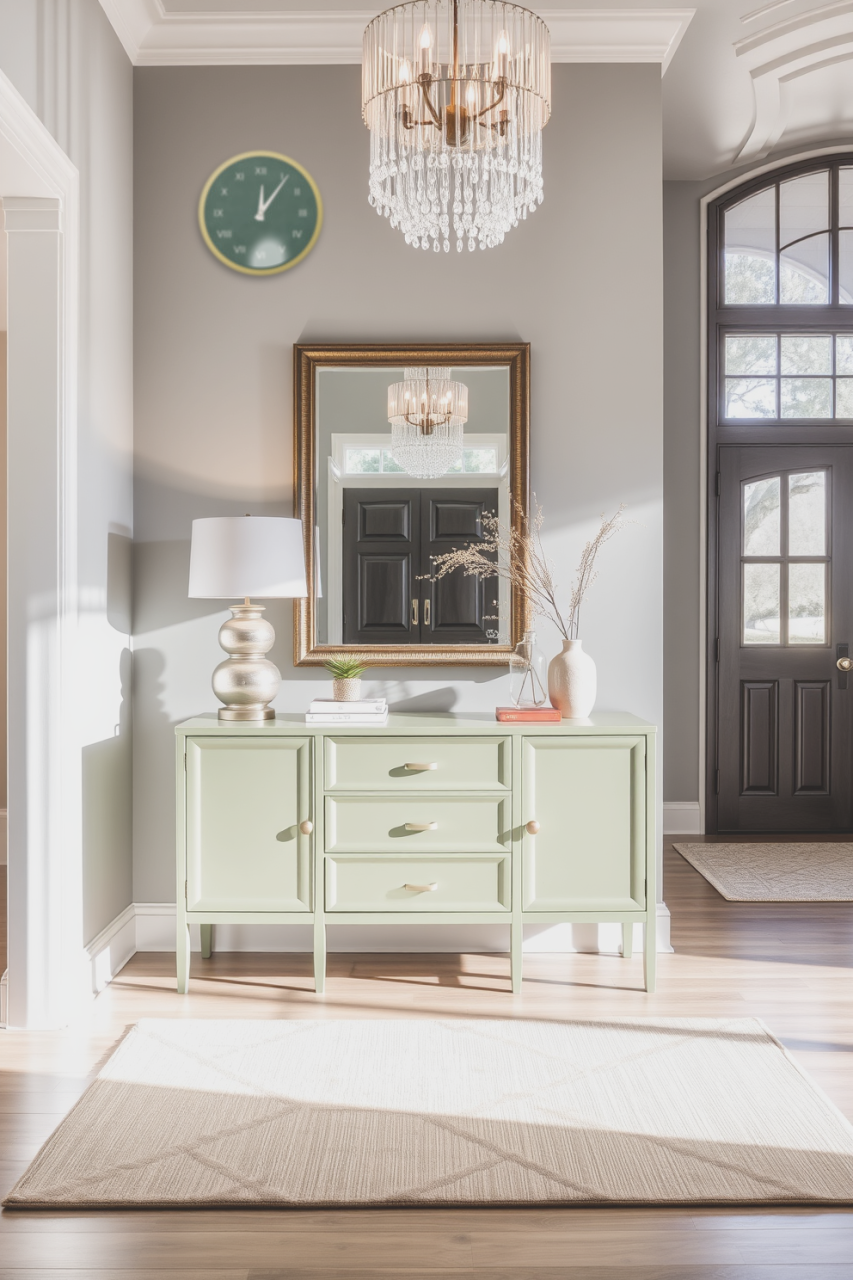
{"hour": 12, "minute": 6}
